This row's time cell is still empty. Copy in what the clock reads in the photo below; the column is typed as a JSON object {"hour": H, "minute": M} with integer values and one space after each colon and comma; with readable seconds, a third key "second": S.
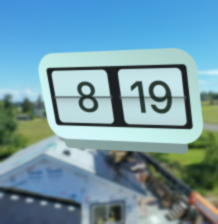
{"hour": 8, "minute": 19}
